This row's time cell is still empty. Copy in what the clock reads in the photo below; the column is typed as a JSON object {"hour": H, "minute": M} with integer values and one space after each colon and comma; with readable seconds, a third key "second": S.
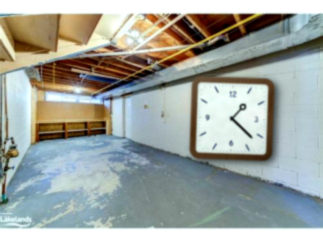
{"hour": 1, "minute": 22}
